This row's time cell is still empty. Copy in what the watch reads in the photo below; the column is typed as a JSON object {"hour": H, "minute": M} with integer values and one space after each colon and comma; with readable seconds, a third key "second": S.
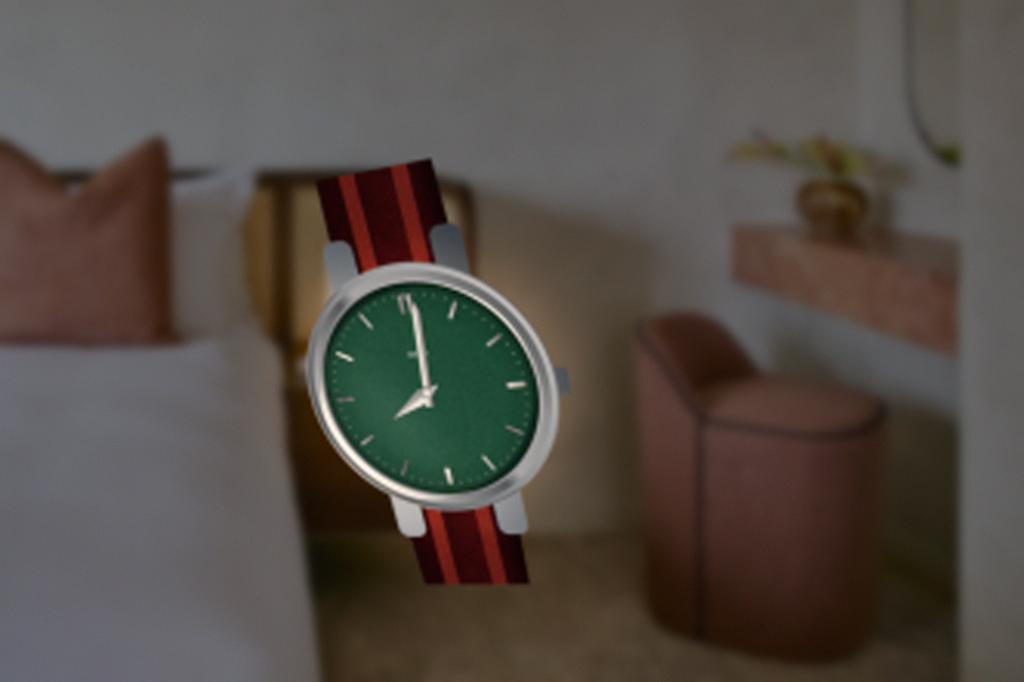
{"hour": 8, "minute": 1}
